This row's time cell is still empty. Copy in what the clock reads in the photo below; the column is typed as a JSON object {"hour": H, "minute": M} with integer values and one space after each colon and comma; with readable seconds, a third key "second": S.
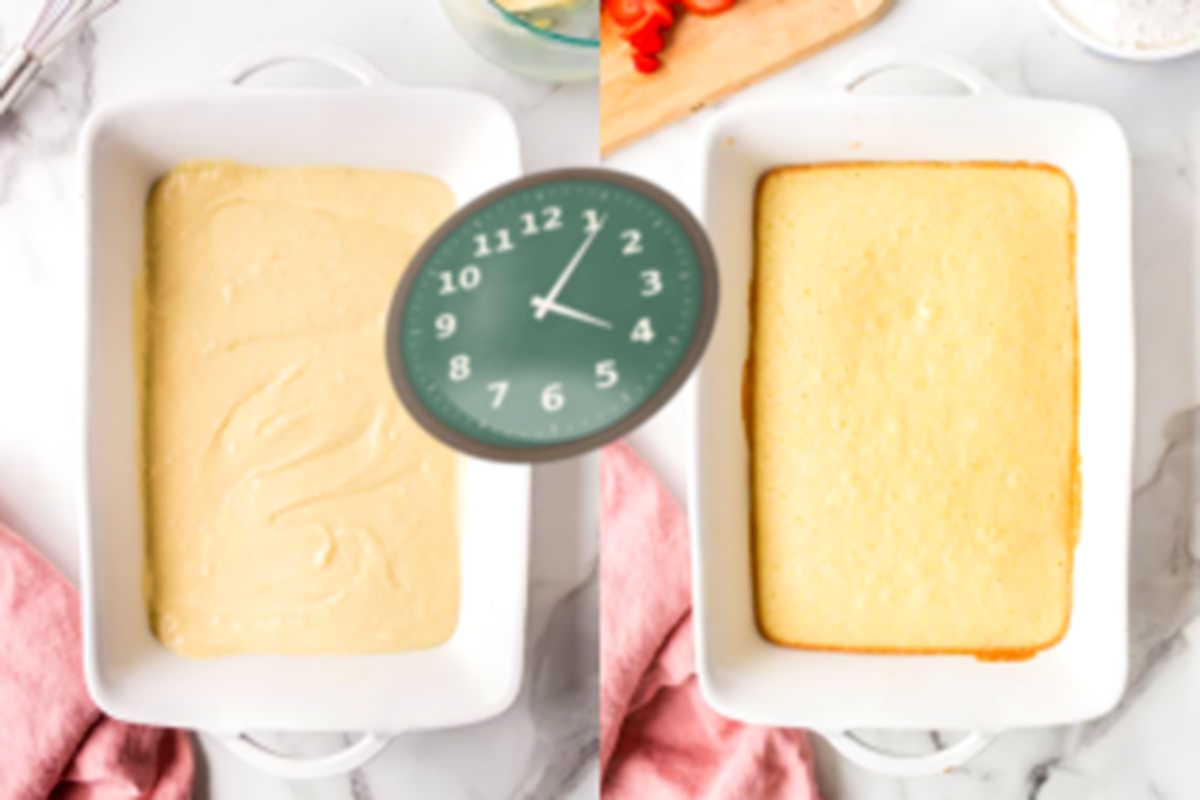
{"hour": 4, "minute": 6}
